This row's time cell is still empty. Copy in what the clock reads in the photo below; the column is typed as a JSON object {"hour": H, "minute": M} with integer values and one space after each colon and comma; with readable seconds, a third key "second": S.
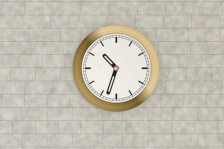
{"hour": 10, "minute": 33}
